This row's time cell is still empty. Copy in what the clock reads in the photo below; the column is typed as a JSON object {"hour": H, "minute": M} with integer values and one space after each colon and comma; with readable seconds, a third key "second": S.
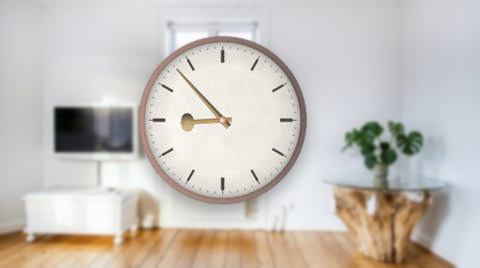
{"hour": 8, "minute": 53}
